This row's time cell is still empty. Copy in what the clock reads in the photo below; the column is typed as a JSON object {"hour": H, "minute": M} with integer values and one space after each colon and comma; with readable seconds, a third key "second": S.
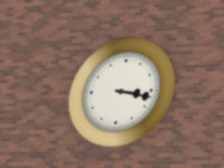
{"hour": 3, "minute": 17}
